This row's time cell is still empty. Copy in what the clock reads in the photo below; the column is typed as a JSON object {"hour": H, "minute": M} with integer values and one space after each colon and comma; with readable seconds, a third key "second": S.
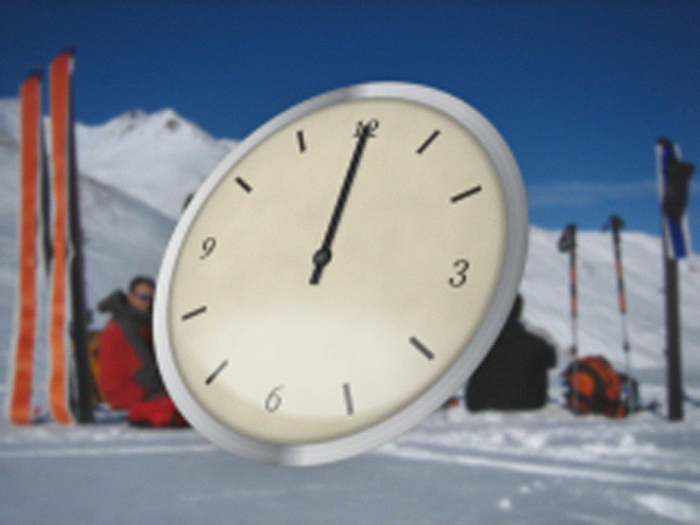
{"hour": 12, "minute": 0}
